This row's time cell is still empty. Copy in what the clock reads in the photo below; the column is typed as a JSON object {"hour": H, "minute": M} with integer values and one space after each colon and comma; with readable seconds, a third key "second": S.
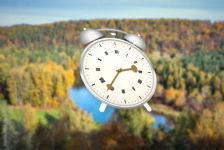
{"hour": 2, "minute": 36}
